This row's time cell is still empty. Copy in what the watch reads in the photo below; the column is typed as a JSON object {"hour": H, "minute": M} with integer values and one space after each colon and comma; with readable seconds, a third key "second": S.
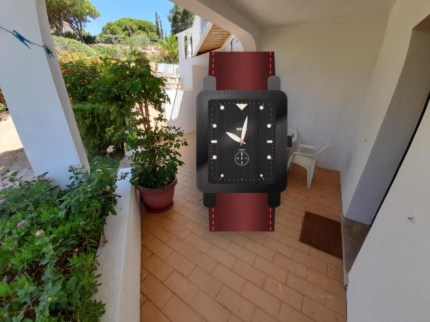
{"hour": 10, "minute": 2}
